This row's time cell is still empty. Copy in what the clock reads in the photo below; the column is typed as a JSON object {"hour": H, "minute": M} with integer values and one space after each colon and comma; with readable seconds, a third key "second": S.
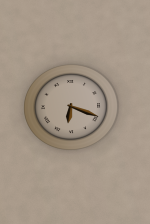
{"hour": 6, "minute": 19}
